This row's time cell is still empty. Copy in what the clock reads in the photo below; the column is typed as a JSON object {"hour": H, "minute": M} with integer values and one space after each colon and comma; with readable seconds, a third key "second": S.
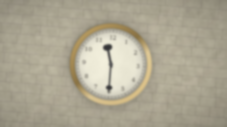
{"hour": 11, "minute": 30}
